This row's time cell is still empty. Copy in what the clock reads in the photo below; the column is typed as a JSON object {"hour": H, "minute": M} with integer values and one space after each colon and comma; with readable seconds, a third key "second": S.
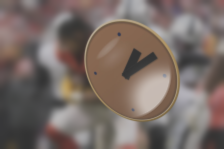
{"hour": 1, "minute": 10}
